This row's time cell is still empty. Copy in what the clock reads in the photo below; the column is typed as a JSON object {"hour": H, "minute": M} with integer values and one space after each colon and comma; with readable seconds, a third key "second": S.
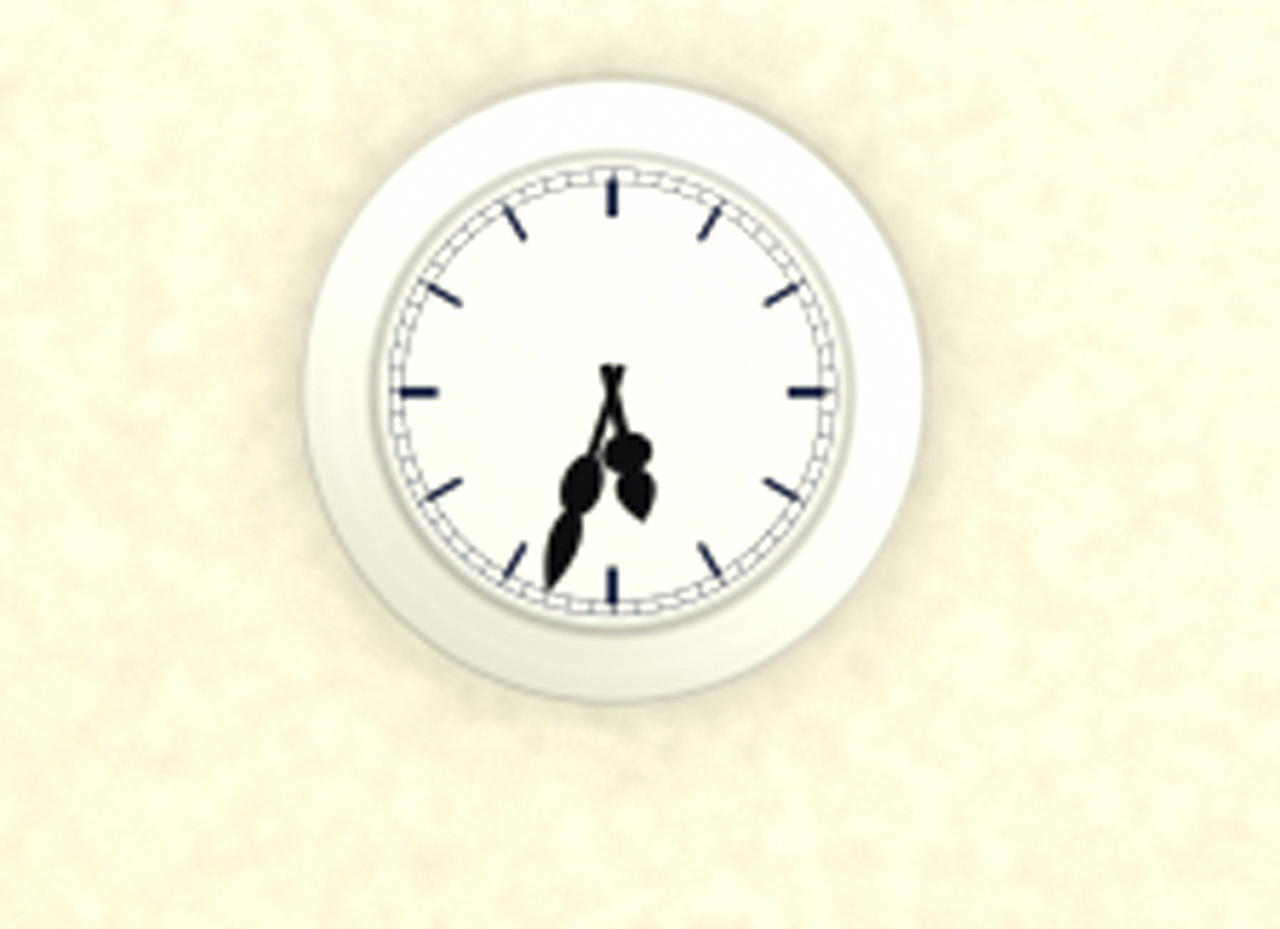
{"hour": 5, "minute": 33}
